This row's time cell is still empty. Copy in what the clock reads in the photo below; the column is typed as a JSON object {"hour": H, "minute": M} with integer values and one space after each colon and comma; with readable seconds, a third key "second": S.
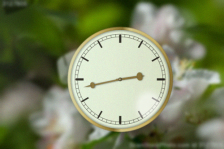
{"hour": 2, "minute": 43}
